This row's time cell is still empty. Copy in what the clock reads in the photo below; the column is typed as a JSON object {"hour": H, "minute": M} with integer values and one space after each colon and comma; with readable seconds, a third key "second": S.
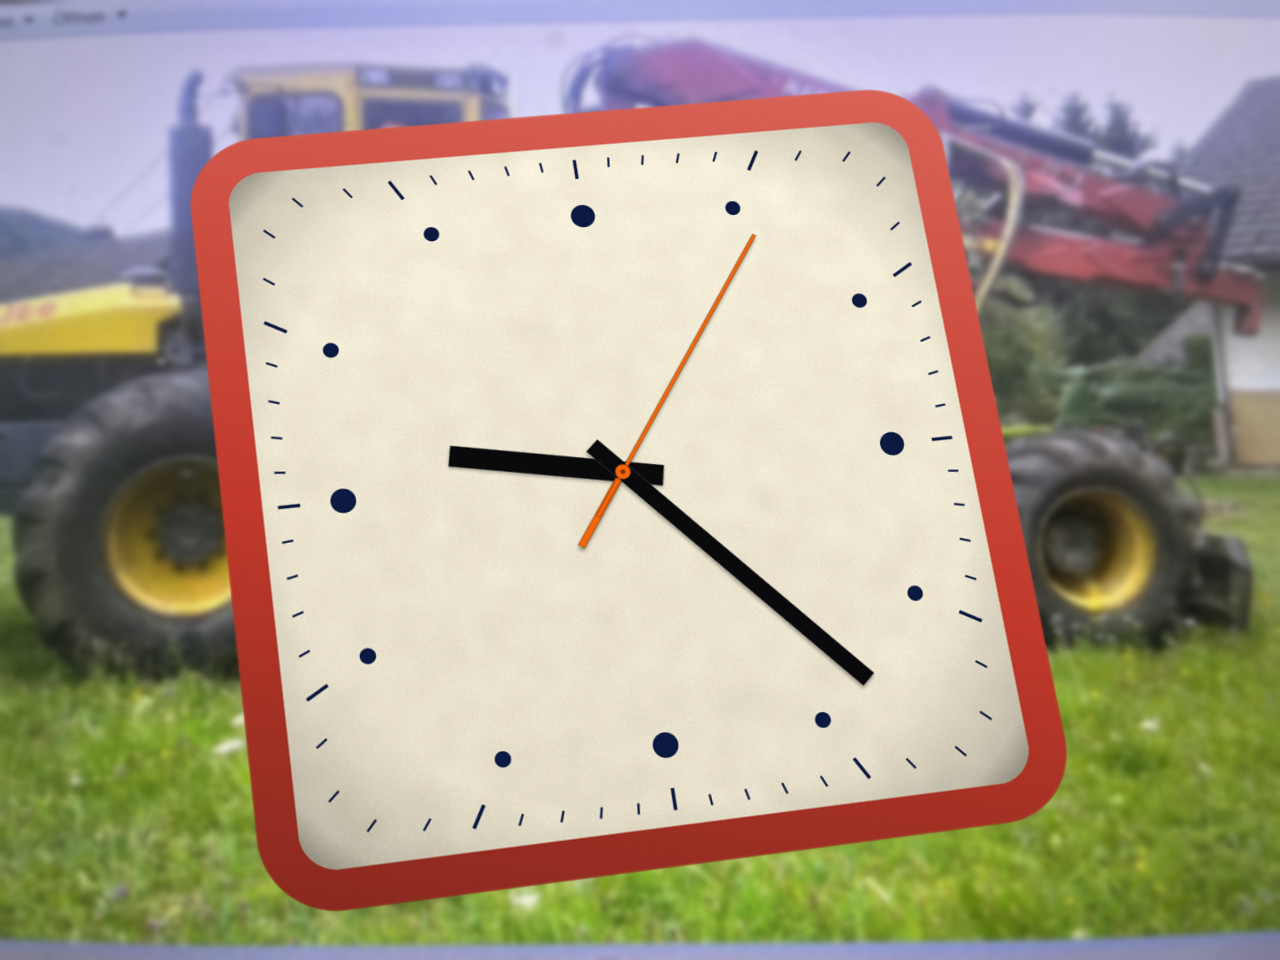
{"hour": 9, "minute": 23, "second": 6}
